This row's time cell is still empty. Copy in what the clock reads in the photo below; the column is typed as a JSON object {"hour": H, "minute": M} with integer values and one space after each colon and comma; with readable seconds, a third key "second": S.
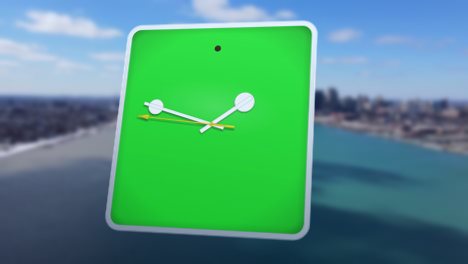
{"hour": 1, "minute": 47, "second": 46}
